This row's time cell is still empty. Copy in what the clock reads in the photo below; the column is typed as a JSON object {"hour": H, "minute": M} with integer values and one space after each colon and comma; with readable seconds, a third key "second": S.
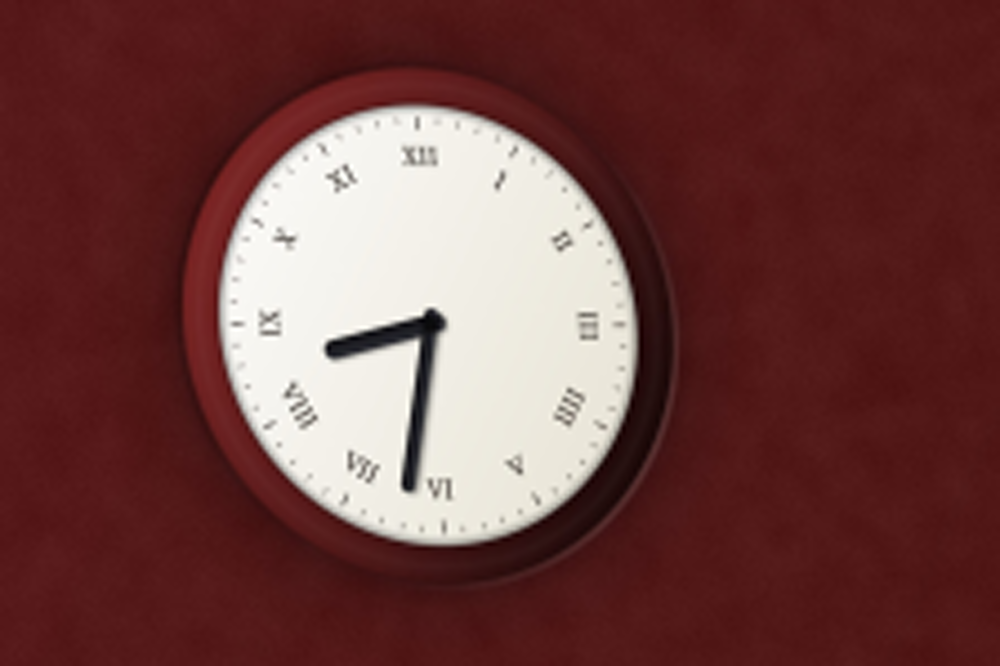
{"hour": 8, "minute": 32}
